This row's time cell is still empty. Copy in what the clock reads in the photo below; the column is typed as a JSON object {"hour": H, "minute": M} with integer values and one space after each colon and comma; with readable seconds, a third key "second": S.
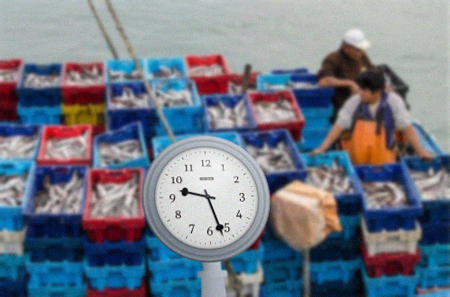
{"hour": 9, "minute": 27}
